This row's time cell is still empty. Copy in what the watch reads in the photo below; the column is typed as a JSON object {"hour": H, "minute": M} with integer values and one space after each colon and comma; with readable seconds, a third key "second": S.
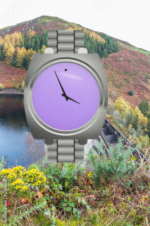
{"hour": 3, "minute": 56}
